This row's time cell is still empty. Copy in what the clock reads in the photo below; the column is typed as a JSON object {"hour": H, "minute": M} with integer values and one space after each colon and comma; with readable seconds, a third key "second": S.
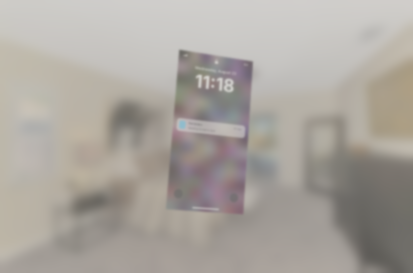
{"hour": 11, "minute": 18}
